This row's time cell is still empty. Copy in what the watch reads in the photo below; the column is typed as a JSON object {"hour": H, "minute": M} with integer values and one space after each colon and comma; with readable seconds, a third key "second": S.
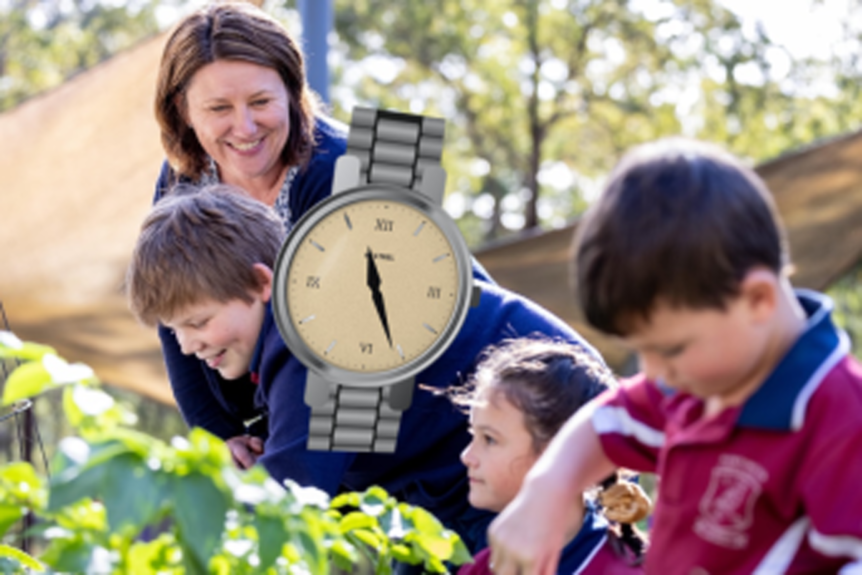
{"hour": 11, "minute": 26}
